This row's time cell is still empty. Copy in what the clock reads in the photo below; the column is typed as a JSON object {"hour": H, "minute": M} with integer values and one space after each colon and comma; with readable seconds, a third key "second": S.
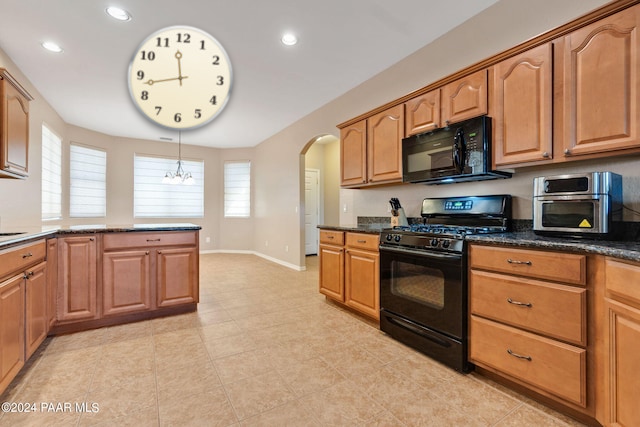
{"hour": 11, "minute": 43}
